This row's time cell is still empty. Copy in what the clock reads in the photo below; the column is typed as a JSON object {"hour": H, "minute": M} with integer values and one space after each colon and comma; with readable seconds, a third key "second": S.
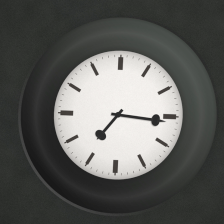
{"hour": 7, "minute": 16}
